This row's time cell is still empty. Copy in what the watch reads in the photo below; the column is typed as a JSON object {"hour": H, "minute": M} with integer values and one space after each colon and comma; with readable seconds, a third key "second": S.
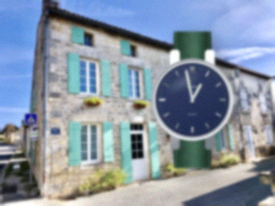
{"hour": 12, "minute": 58}
